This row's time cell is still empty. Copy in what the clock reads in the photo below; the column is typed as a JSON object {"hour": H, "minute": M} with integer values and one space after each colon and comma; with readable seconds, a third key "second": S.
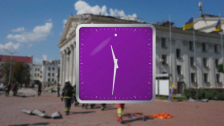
{"hour": 11, "minute": 31}
